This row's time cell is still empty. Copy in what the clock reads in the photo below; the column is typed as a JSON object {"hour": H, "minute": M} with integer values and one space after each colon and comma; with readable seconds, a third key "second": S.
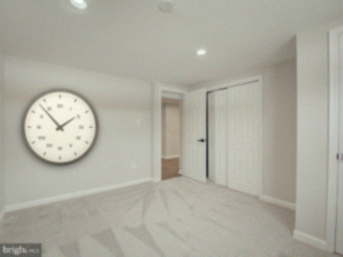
{"hour": 1, "minute": 53}
